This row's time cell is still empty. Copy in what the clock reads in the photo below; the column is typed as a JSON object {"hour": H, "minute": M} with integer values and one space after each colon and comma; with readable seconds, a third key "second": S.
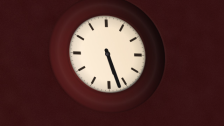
{"hour": 5, "minute": 27}
